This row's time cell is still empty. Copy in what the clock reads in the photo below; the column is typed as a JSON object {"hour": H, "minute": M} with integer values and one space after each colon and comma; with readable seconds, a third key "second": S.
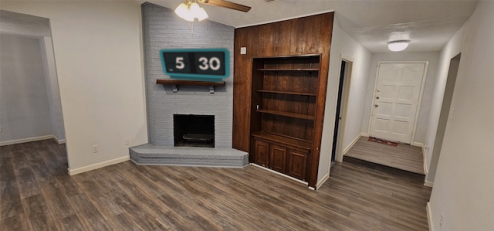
{"hour": 5, "minute": 30}
